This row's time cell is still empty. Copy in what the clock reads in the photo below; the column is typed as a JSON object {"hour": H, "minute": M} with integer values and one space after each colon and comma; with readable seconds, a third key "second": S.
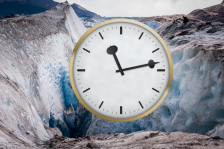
{"hour": 11, "minute": 13}
